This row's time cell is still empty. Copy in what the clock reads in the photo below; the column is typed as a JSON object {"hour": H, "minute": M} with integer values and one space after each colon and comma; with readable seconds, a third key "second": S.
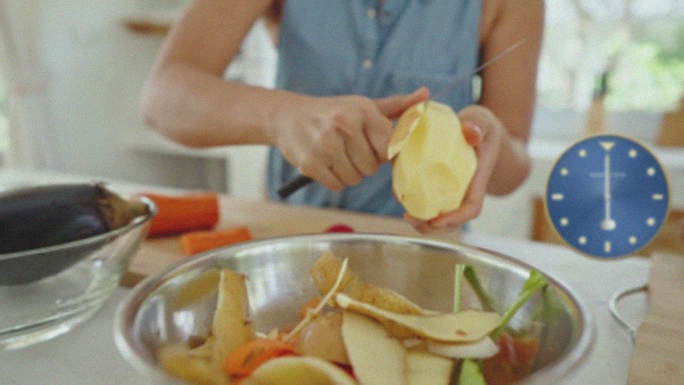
{"hour": 6, "minute": 0}
